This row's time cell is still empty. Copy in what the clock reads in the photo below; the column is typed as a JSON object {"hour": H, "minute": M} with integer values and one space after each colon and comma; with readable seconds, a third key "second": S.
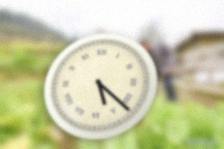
{"hour": 5, "minute": 22}
